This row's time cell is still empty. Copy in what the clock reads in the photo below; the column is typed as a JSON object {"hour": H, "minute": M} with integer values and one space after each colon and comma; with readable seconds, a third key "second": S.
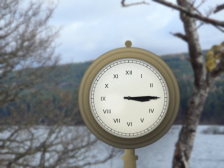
{"hour": 3, "minute": 15}
